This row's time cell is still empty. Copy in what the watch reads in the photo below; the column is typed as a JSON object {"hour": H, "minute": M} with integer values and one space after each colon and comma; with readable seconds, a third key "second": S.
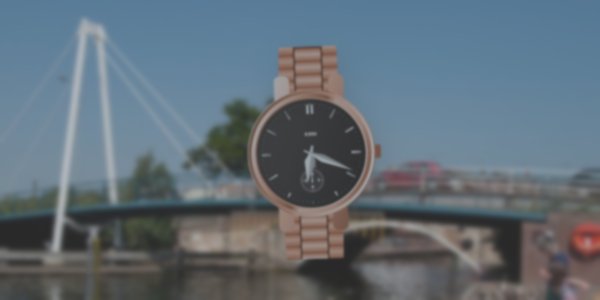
{"hour": 6, "minute": 19}
